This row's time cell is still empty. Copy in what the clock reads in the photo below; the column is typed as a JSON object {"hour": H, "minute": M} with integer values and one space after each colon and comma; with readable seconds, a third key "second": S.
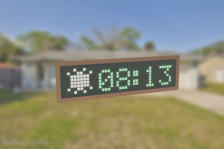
{"hour": 8, "minute": 13}
